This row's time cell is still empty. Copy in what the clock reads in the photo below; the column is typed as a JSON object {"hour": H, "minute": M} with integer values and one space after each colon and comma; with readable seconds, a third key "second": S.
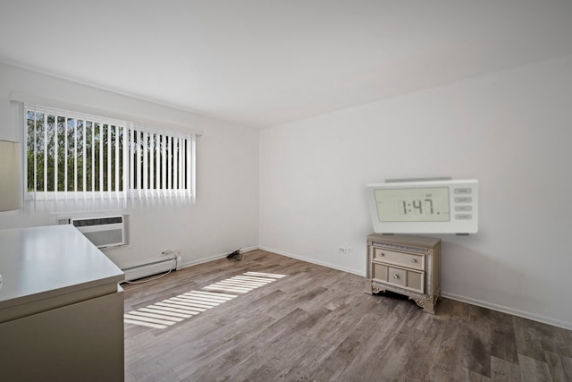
{"hour": 1, "minute": 47}
